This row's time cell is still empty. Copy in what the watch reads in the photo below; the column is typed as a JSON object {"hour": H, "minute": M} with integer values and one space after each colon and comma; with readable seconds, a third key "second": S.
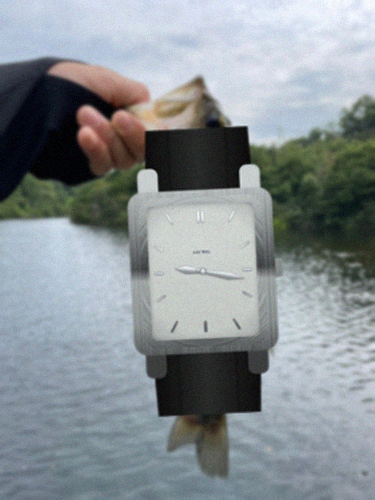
{"hour": 9, "minute": 17}
